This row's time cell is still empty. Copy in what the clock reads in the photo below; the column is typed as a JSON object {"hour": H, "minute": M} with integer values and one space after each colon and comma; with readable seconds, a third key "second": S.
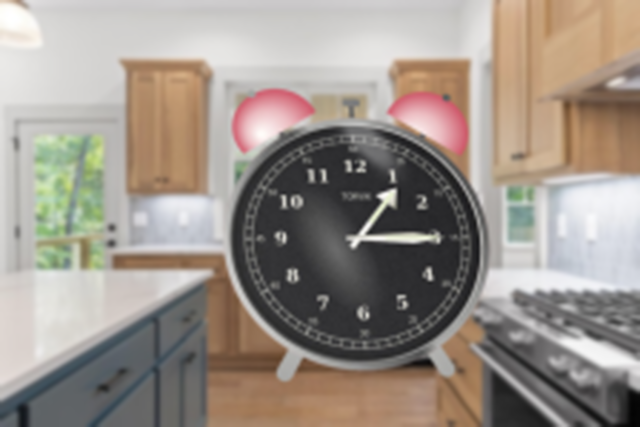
{"hour": 1, "minute": 15}
